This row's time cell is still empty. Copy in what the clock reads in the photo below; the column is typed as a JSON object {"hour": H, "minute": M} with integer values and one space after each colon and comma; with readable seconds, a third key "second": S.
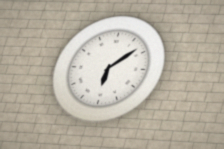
{"hour": 6, "minute": 8}
